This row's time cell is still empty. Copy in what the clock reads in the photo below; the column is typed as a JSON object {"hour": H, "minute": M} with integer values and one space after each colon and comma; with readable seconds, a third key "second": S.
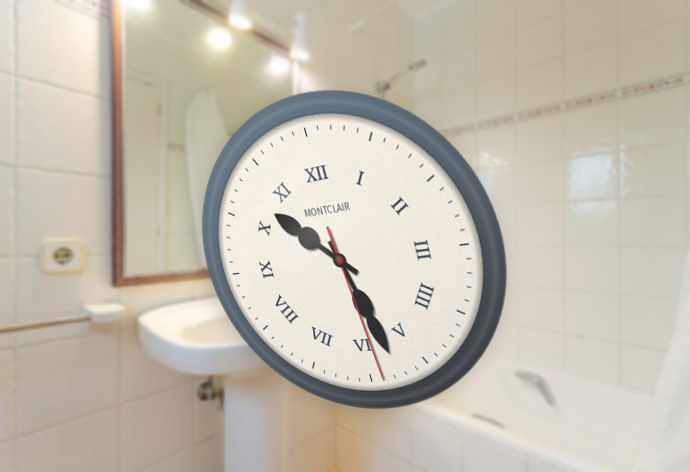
{"hour": 10, "minute": 27, "second": 29}
